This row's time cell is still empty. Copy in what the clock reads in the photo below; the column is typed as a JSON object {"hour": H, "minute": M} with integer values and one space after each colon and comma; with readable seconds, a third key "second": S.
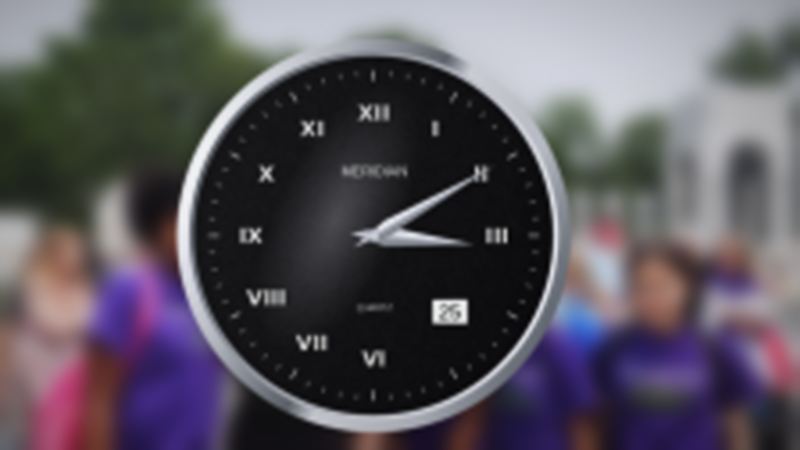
{"hour": 3, "minute": 10}
